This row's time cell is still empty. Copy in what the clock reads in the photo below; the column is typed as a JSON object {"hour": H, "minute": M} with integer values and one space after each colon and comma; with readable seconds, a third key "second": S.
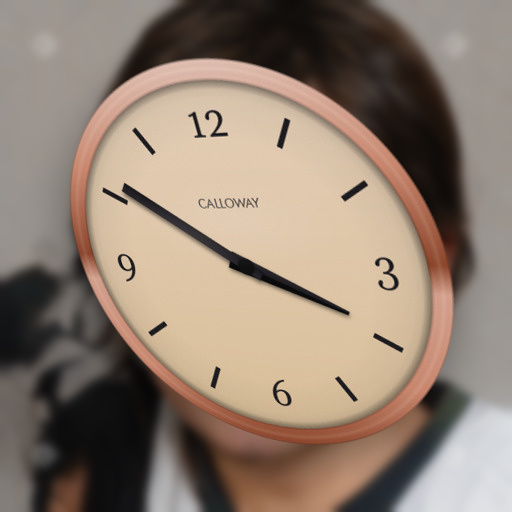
{"hour": 3, "minute": 51}
